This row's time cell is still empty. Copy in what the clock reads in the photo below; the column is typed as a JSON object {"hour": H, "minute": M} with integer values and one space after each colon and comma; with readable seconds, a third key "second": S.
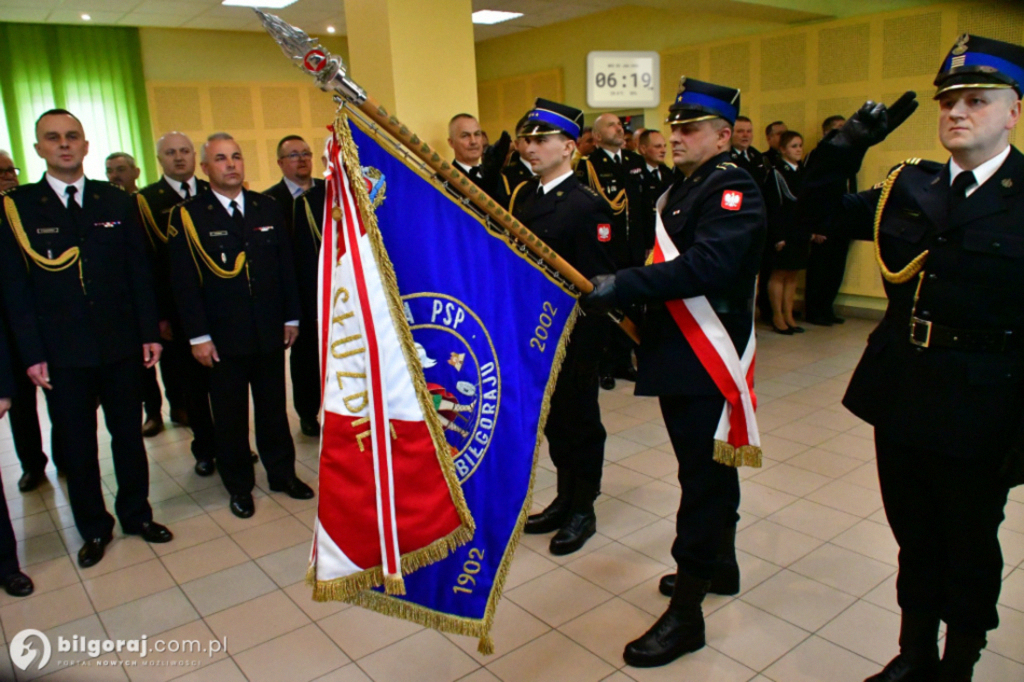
{"hour": 6, "minute": 19}
